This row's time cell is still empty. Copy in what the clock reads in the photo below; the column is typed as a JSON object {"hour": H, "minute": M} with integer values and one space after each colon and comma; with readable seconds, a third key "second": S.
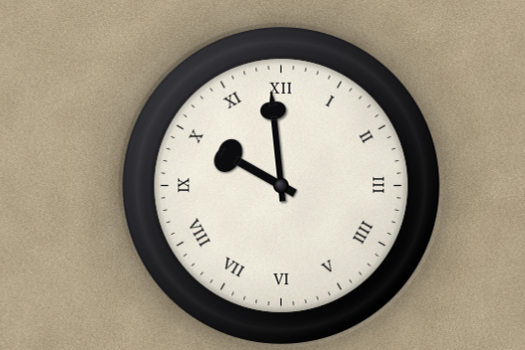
{"hour": 9, "minute": 59}
